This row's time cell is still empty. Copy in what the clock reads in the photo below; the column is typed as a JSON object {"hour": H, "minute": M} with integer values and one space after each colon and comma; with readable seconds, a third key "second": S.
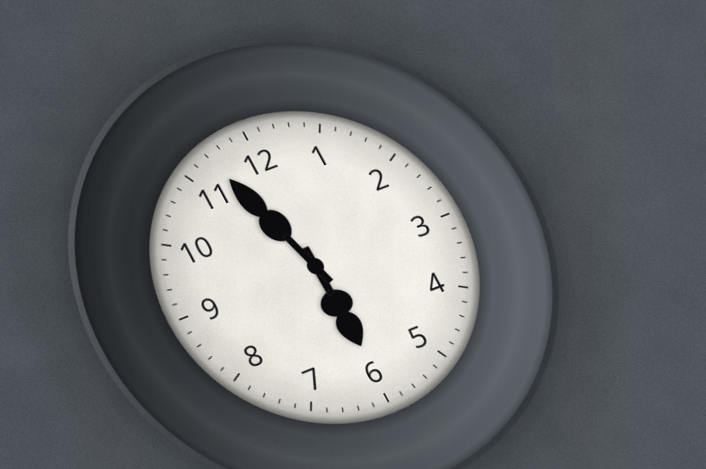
{"hour": 5, "minute": 57}
